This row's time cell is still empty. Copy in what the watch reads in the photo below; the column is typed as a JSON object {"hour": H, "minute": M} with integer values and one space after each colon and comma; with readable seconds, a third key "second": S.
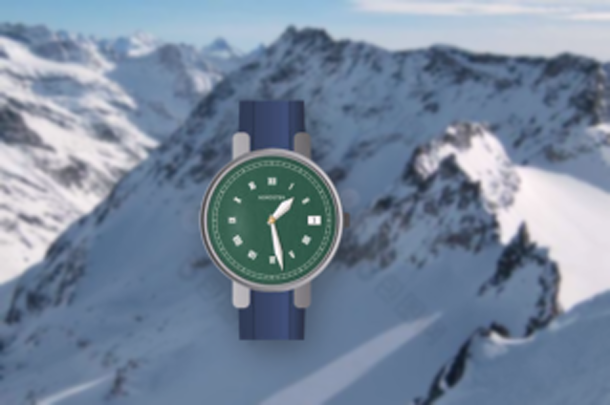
{"hour": 1, "minute": 28}
